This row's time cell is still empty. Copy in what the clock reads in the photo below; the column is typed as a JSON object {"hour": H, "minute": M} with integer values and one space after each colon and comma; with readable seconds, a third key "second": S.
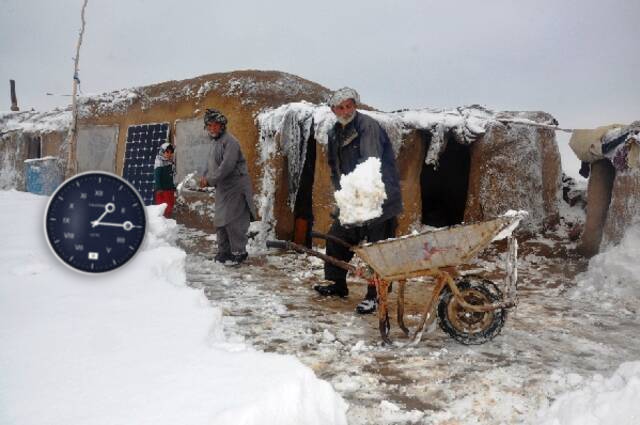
{"hour": 1, "minute": 15}
